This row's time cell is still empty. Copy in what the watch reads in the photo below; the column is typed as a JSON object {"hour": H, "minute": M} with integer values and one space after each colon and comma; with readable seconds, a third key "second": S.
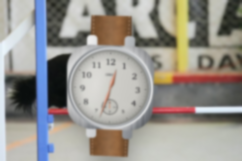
{"hour": 12, "minute": 33}
